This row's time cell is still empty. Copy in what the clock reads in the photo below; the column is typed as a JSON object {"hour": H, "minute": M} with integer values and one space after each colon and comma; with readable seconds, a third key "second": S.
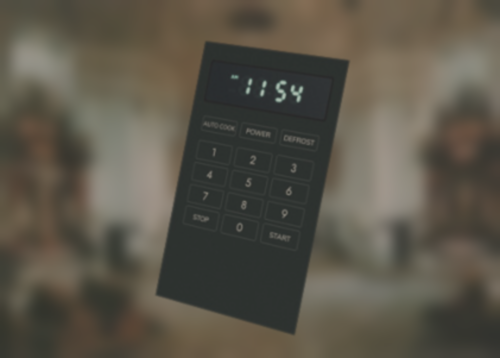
{"hour": 11, "minute": 54}
